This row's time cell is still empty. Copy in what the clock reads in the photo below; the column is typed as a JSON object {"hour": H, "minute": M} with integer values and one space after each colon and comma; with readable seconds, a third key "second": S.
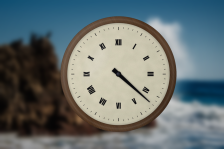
{"hour": 4, "minute": 22}
